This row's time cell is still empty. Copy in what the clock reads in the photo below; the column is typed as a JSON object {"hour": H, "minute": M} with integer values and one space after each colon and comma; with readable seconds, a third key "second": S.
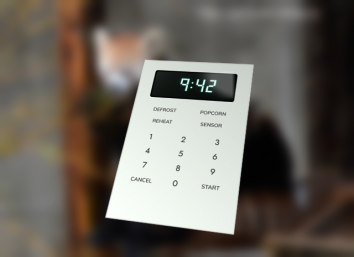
{"hour": 9, "minute": 42}
